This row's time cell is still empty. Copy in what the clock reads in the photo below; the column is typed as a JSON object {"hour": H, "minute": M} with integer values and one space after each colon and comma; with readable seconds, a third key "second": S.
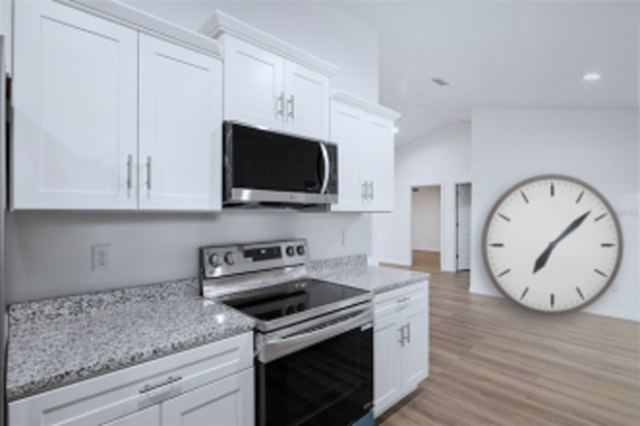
{"hour": 7, "minute": 8}
